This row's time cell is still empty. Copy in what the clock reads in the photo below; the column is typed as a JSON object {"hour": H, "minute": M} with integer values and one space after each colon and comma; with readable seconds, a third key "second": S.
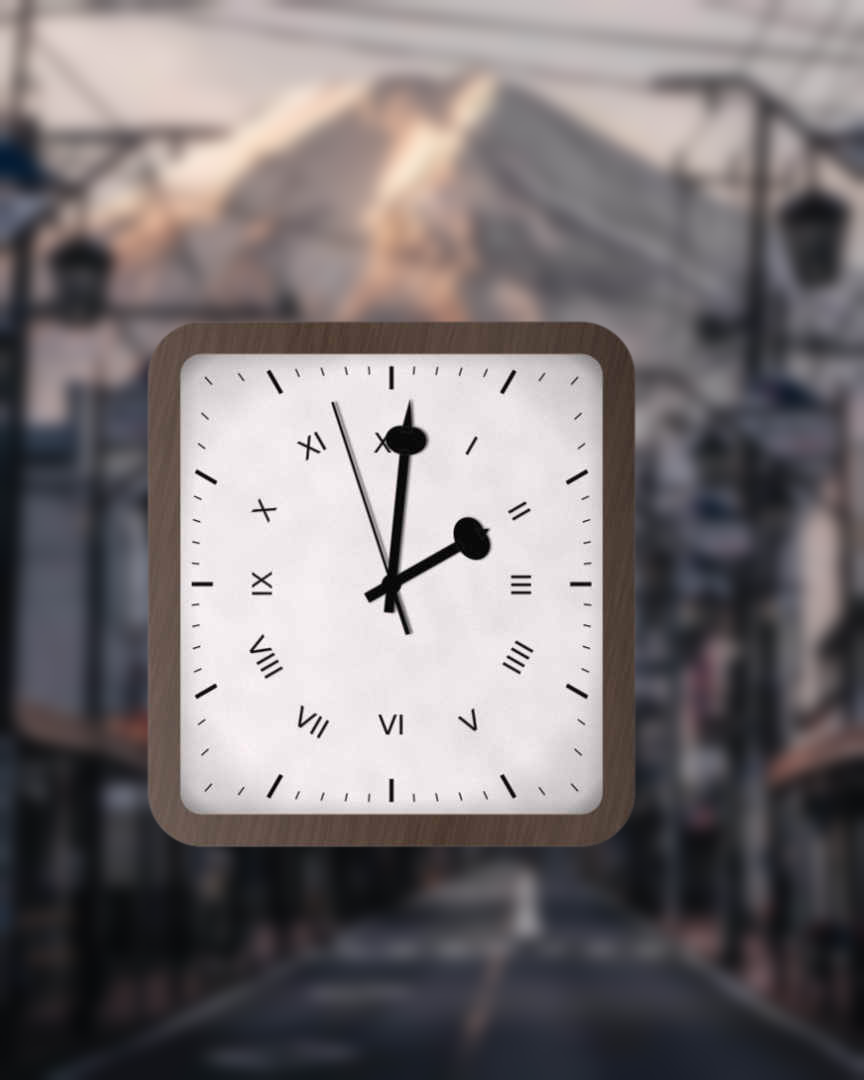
{"hour": 2, "minute": 0, "second": 57}
